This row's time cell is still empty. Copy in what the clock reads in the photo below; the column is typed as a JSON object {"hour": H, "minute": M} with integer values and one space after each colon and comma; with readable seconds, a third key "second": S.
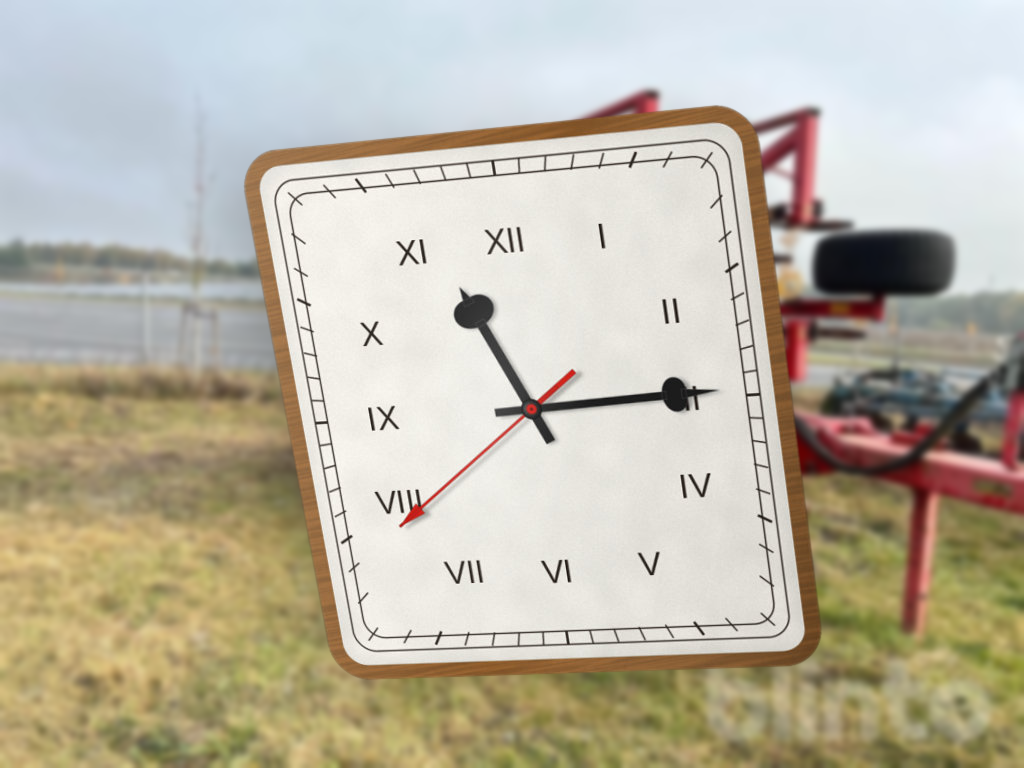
{"hour": 11, "minute": 14, "second": 39}
